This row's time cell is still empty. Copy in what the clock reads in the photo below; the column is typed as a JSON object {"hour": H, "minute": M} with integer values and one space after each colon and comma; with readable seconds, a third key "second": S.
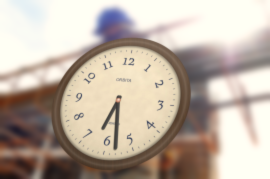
{"hour": 6, "minute": 28}
